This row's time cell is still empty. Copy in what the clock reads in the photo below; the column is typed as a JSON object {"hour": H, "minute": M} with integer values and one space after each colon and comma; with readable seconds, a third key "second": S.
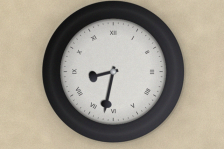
{"hour": 8, "minute": 32}
